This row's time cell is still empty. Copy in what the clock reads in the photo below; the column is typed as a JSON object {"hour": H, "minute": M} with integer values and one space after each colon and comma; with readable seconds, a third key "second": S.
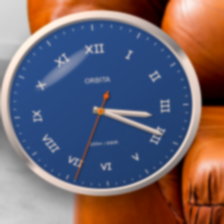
{"hour": 3, "minute": 19, "second": 34}
